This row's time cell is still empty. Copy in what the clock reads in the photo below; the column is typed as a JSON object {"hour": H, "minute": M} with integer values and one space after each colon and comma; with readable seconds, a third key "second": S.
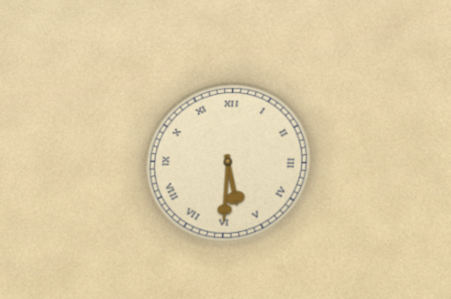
{"hour": 5, "minute": 30}
